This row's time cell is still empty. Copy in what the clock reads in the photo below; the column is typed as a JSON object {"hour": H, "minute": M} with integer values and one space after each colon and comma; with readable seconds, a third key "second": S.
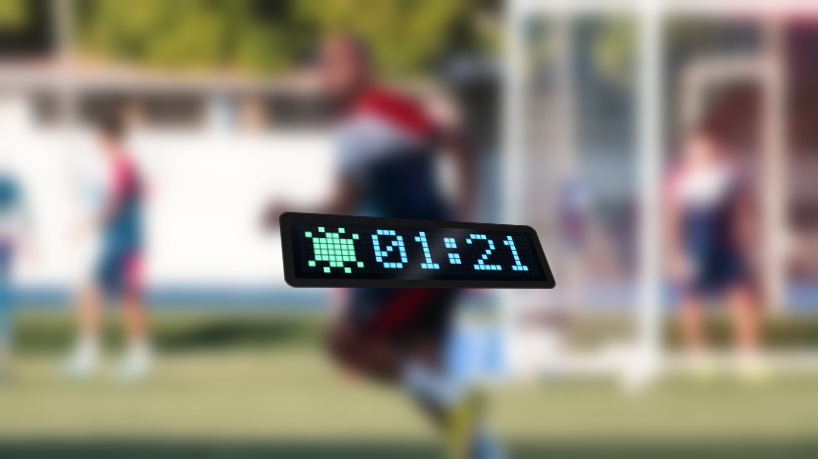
{"hour": 1, "minute": 21}
